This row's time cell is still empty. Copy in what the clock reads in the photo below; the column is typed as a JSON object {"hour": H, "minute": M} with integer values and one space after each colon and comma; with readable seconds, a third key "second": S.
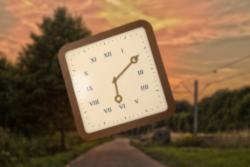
{"hour": 6, "minute": 10}
